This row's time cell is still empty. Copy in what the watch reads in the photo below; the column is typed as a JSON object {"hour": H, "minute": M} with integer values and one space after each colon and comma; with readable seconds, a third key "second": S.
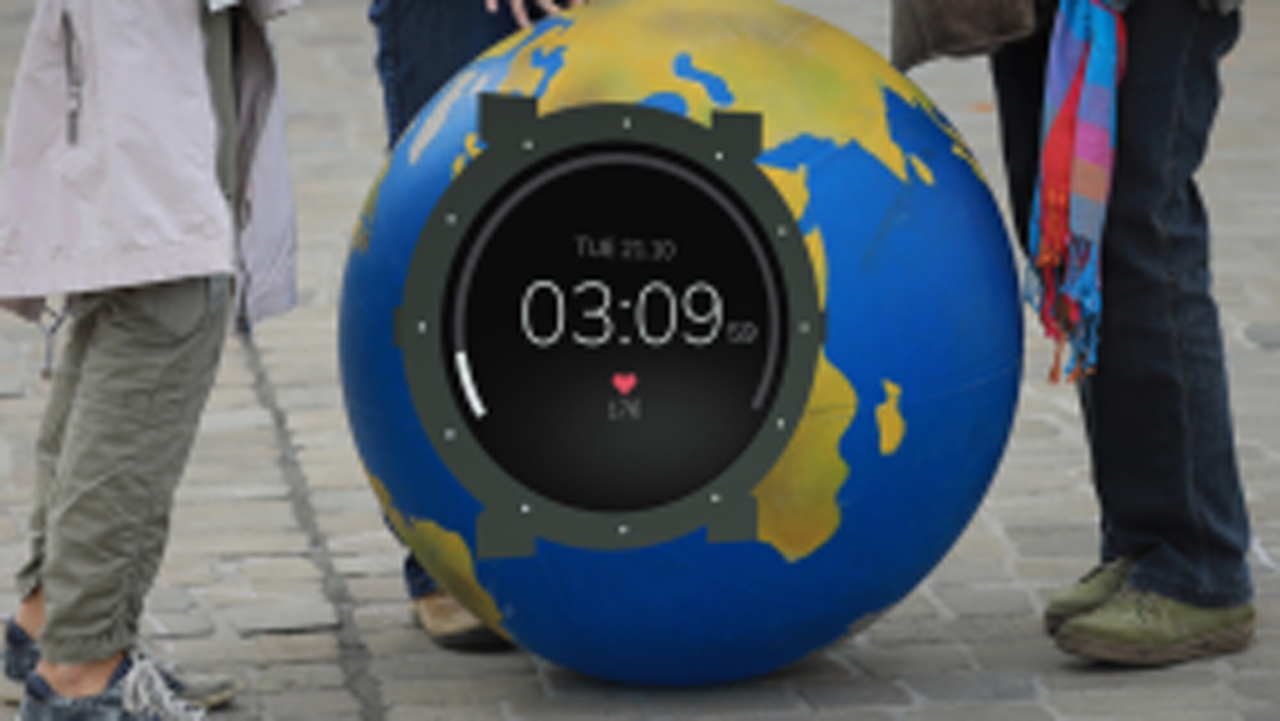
{"hour": 3, "minute": 9}
